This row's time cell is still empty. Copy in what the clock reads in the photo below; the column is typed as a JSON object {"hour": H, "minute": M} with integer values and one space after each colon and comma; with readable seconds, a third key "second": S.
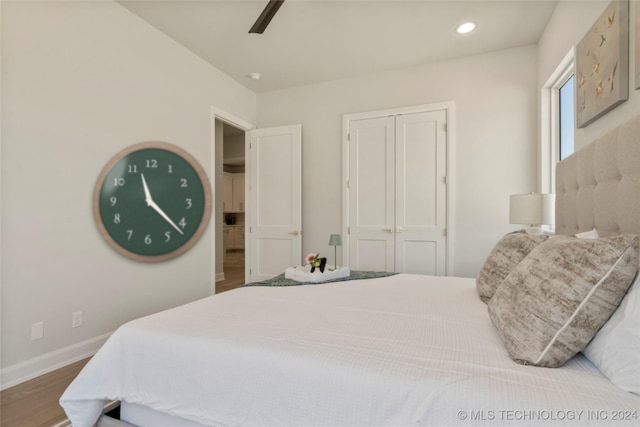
{"hour": 11, "minute": 22}
